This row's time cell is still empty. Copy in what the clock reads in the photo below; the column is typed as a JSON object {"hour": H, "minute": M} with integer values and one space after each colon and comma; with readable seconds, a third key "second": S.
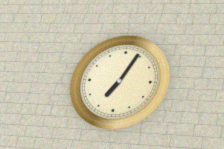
{"hour": 7, "minute": 4}
